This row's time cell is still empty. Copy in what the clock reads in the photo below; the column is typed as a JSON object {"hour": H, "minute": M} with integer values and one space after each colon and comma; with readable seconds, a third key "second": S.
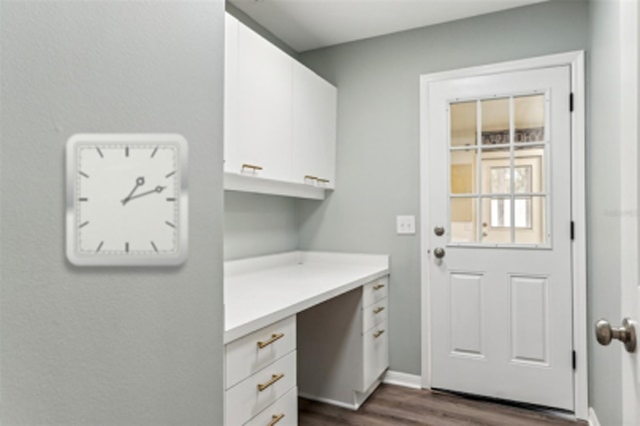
{"hour": 1, "minute": 12}
